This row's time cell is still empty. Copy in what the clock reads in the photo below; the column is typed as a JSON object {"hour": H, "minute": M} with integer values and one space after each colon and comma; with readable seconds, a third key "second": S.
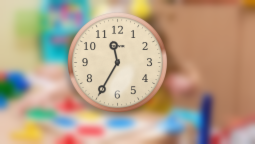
{"hour": 11, "minute": 35}
